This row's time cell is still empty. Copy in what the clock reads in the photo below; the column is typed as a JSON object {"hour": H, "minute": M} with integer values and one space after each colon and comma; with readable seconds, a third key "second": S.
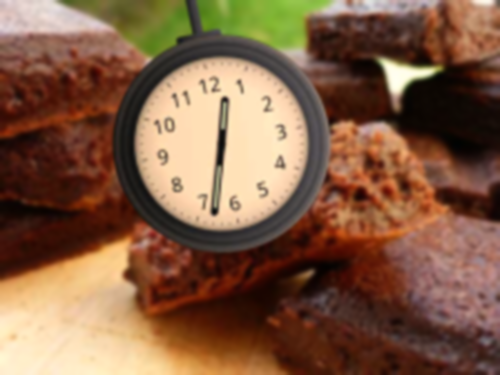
{"hour": 12, "minute": 33}
